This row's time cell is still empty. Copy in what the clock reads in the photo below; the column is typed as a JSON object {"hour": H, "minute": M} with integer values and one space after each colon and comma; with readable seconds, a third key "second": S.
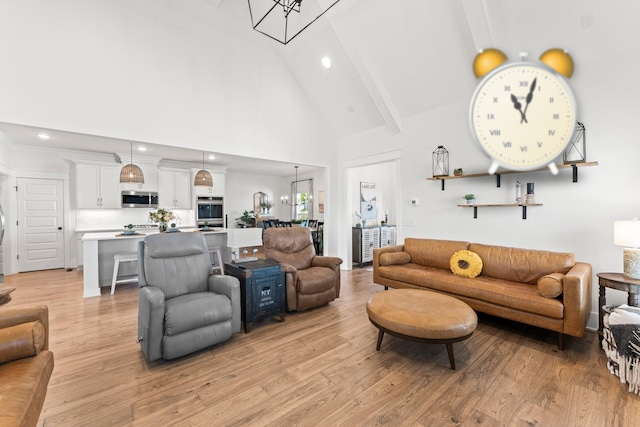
{"hour": 11, "minute": 3}
